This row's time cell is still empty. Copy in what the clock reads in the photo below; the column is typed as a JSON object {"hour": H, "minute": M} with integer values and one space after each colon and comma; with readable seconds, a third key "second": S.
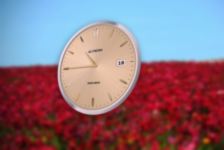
{"hour": 10, "minute": 45}
